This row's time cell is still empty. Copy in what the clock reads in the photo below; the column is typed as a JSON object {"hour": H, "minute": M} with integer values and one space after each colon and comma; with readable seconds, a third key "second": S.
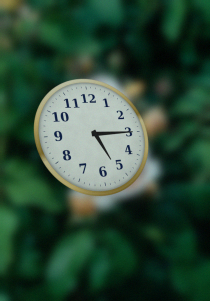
{"hour": 5, "minute": 15}
